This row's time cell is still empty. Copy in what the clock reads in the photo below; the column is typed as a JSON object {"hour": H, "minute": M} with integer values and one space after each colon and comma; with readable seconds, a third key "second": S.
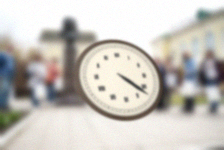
{"hour": 4, "minute": 22}
